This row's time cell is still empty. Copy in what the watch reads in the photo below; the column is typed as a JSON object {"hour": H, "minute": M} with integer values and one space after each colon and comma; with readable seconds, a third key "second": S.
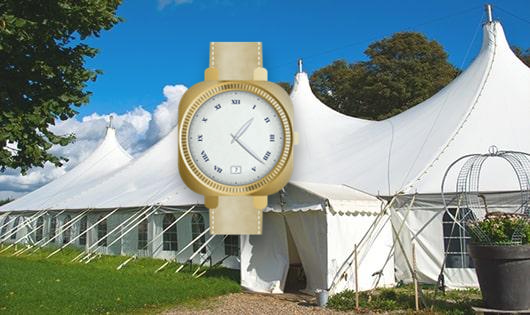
{"hour": 1, "minute": 22}
